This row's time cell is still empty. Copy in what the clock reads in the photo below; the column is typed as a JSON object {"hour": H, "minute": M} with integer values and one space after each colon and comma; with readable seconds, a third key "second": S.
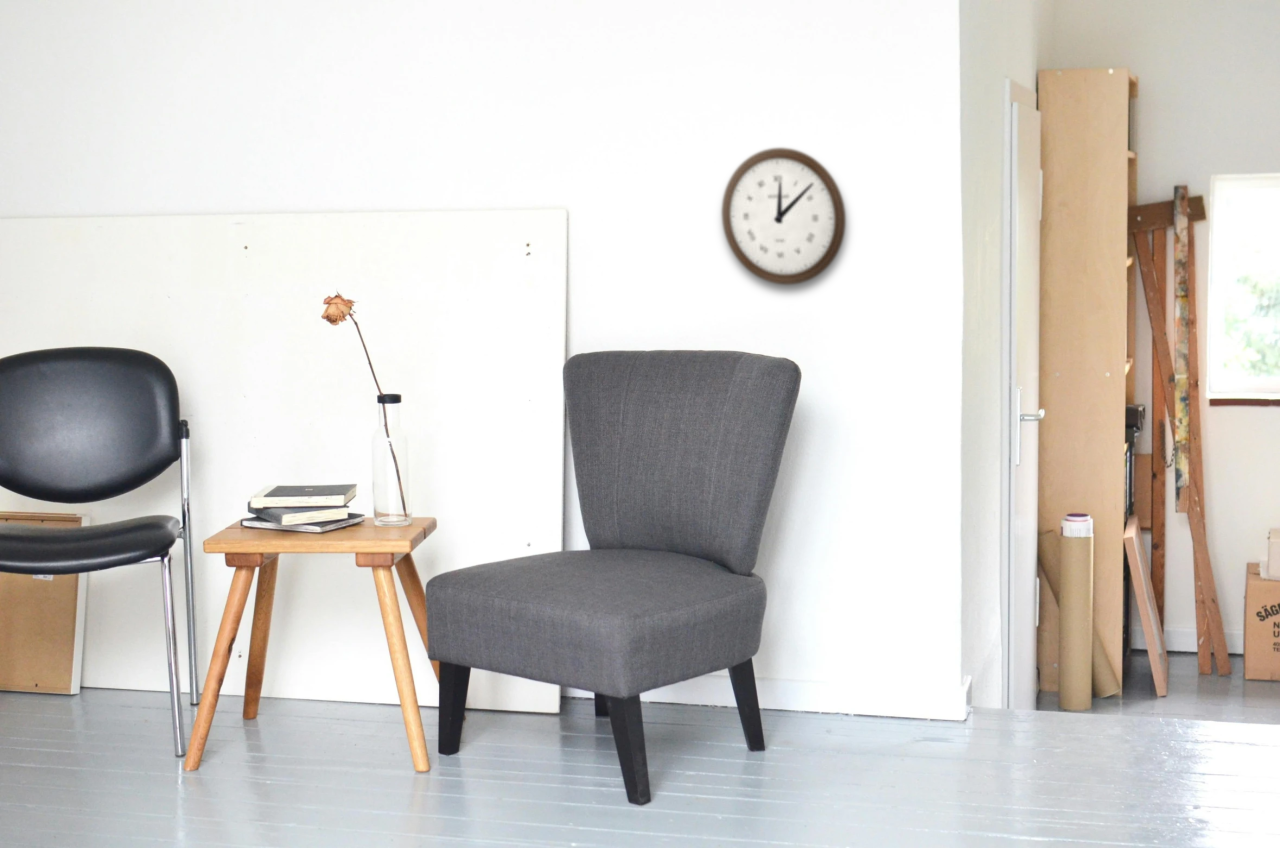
{"hour": 12, "minute": 8}
